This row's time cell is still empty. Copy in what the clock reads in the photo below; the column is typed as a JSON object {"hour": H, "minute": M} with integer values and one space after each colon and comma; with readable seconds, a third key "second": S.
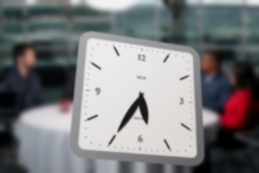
{"hour": 5, "minute": 35}
